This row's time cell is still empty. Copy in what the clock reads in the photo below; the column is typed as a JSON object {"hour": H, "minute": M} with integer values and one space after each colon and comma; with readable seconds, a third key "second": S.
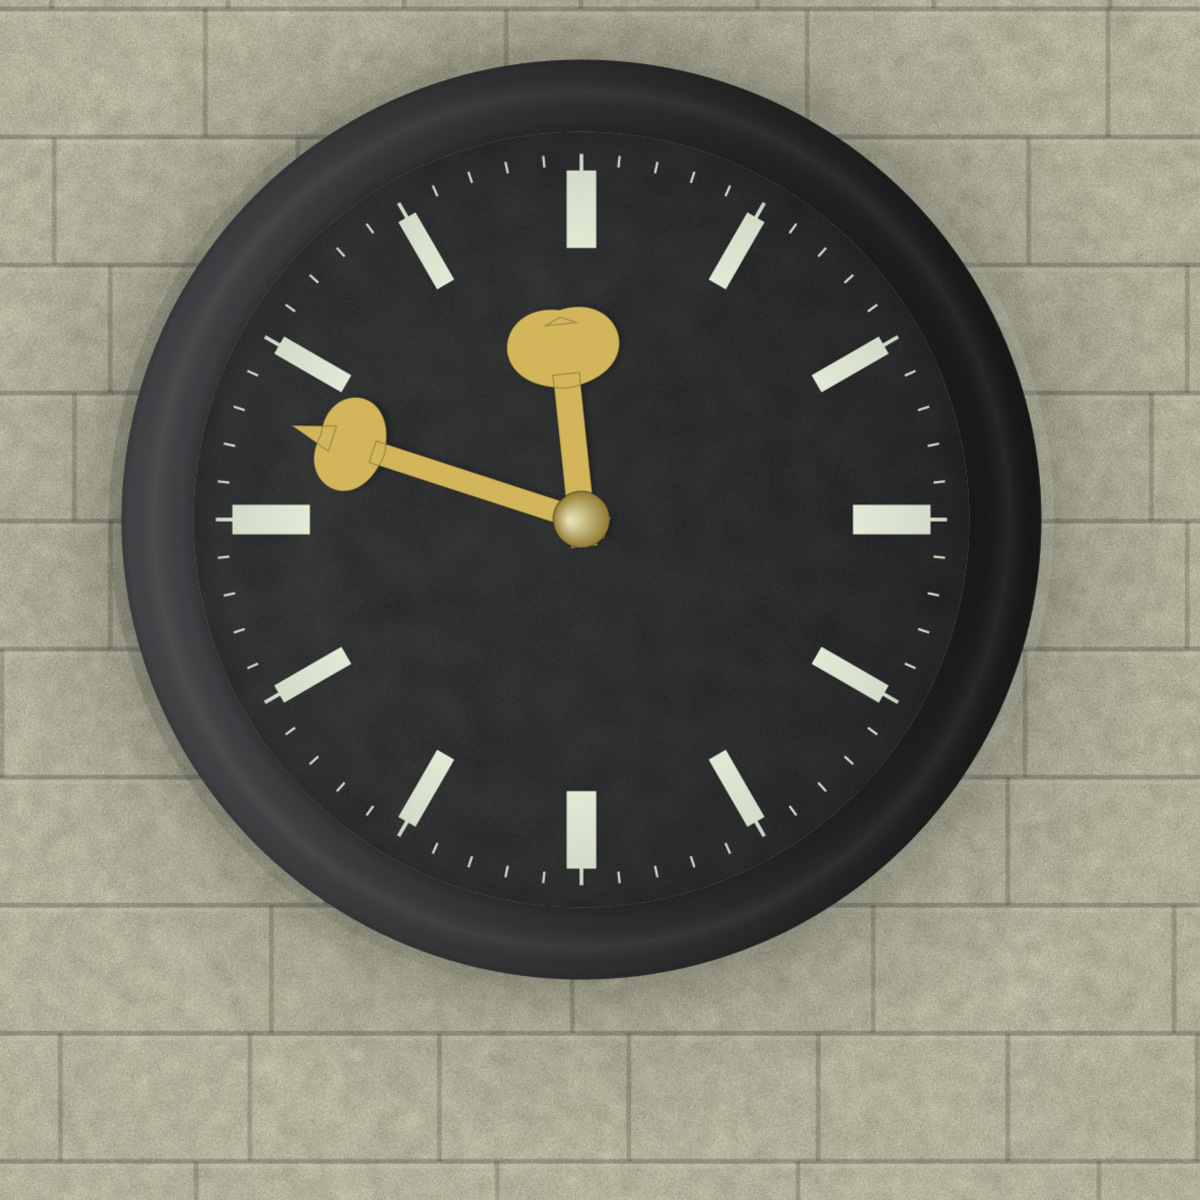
{"hour": 11, "minute": 48}
